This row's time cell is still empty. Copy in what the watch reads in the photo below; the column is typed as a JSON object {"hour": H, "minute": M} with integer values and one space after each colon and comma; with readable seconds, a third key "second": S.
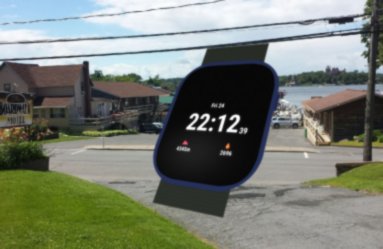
{"hour": 22, "minute": 12}
